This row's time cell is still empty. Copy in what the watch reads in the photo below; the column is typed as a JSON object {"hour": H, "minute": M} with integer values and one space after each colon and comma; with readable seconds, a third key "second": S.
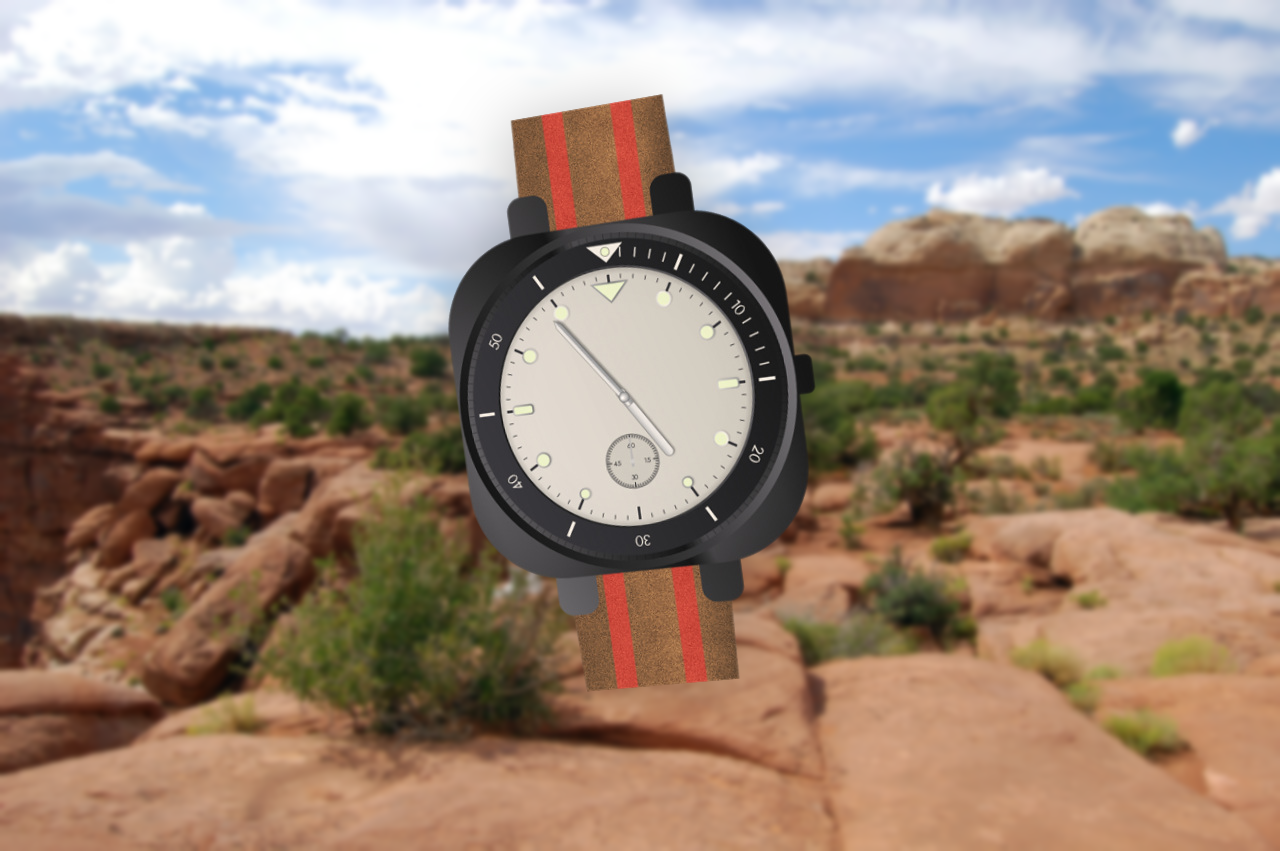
{"hour": 4, "minute": 54}
